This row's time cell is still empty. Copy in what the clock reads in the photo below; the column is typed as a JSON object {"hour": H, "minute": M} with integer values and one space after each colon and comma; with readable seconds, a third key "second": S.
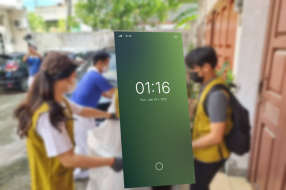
{"hour": 1, "minute": 16}
